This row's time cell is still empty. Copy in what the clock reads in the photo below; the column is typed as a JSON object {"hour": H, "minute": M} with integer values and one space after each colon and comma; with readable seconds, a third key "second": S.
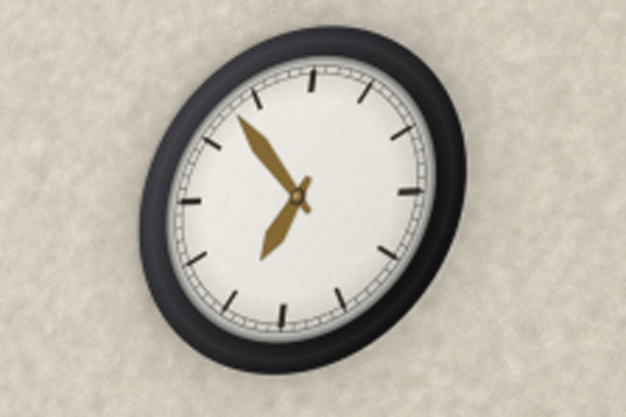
{"hour": 6, "minute": 53}
